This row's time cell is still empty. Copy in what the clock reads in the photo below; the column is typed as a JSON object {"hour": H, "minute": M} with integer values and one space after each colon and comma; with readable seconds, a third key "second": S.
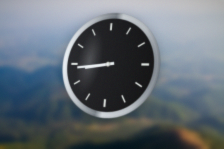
{"hour": 8, "minute": 44}
